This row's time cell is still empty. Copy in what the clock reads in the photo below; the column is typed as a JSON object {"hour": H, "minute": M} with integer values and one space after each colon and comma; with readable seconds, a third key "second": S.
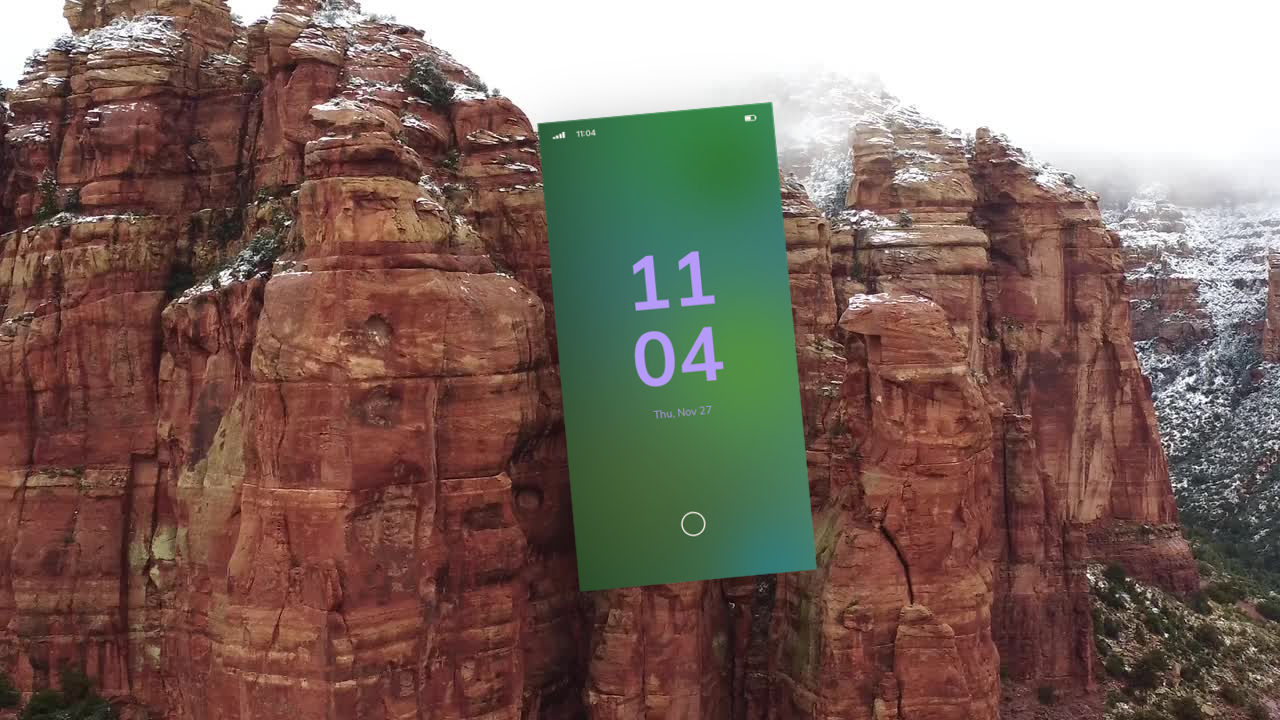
{"hour": 11, "minute": 4}
